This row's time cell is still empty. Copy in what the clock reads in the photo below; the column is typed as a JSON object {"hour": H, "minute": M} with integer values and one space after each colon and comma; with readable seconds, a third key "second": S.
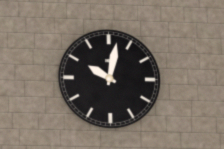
{"hour": 10, "minute": 2}
